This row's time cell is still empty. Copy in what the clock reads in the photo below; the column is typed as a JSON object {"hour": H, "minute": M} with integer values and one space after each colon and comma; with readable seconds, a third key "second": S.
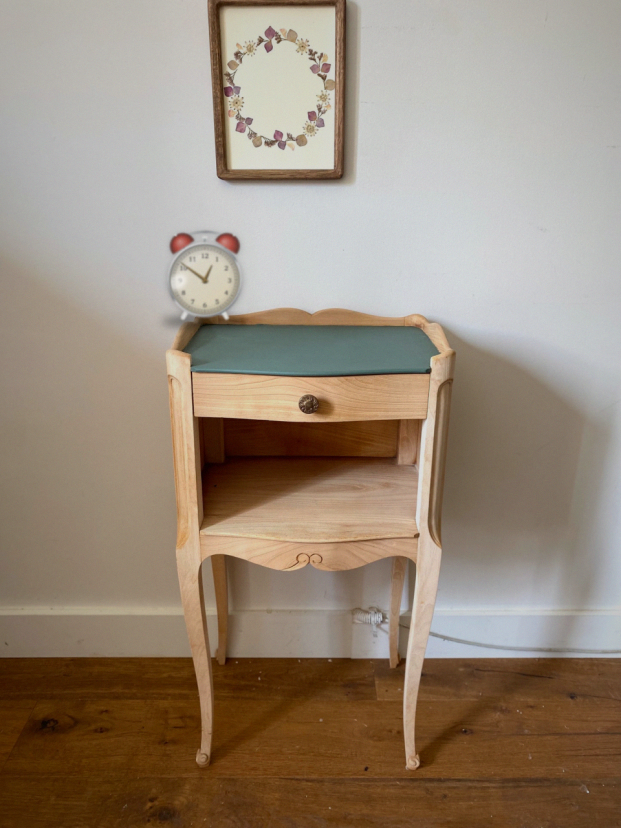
{"hour": 12, "minute": 51}
